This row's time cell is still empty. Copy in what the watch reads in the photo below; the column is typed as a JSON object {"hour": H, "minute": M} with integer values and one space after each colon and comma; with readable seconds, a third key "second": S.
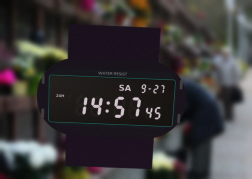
{"hour": 14, "minute": 57, "second": 45}
